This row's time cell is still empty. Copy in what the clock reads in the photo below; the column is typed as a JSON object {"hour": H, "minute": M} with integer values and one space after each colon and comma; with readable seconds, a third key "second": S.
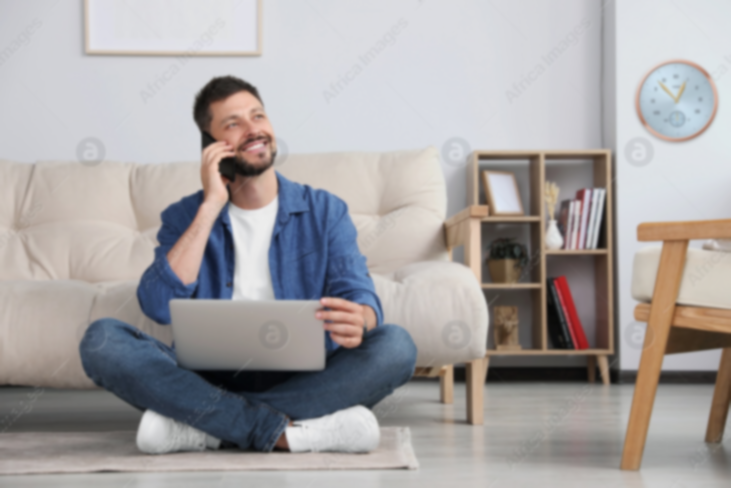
{"hour": 12, "minute": 53}
